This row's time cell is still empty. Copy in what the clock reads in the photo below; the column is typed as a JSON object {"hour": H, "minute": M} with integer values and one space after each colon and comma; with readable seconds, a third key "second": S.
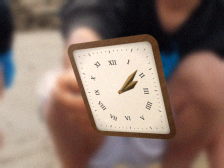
{"hour": 2, "minute": 8}
